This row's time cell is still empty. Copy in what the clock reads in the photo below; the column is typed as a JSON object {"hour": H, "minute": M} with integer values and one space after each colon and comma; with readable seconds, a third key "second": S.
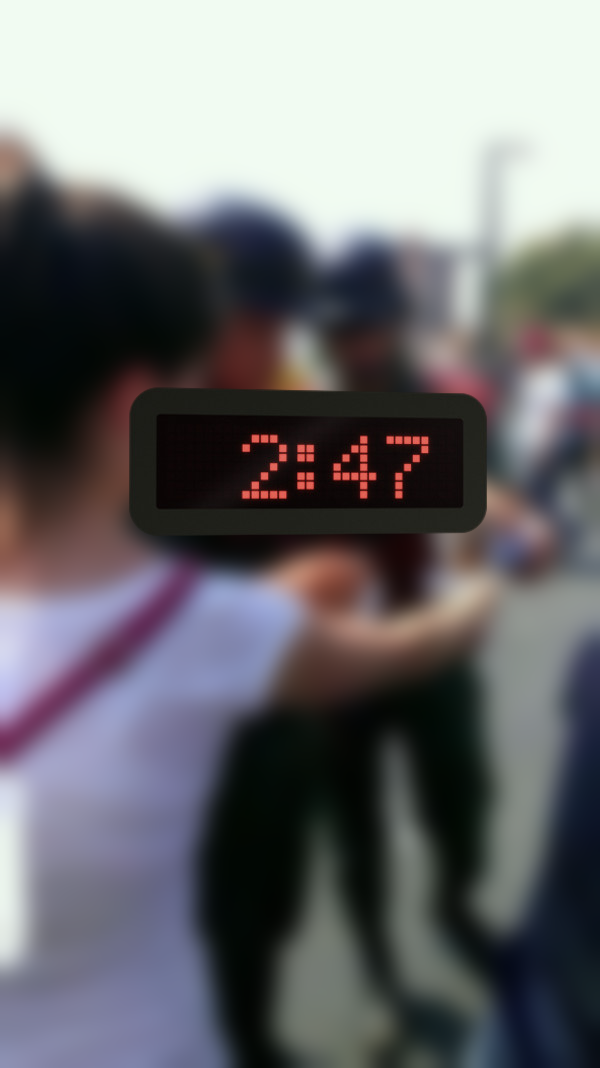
{"hour": 2, "minute": 47}
